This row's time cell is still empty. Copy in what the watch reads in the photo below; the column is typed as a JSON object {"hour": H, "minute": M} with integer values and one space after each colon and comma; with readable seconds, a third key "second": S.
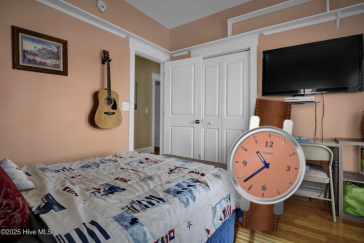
{"hour": 10, "minute": 38}
